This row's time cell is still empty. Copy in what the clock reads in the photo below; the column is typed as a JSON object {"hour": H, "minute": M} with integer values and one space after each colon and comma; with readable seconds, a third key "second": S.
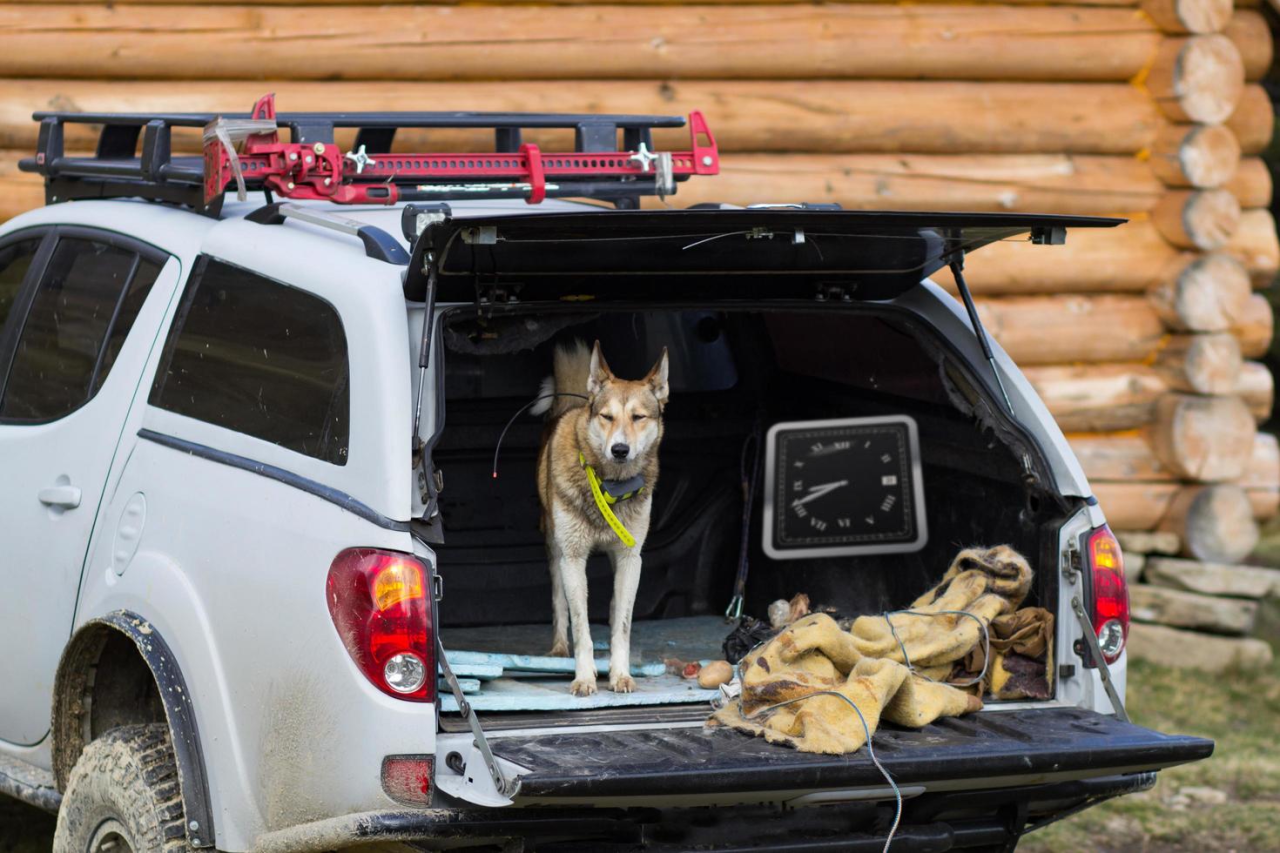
{"hour": 8, "minute": 41}
